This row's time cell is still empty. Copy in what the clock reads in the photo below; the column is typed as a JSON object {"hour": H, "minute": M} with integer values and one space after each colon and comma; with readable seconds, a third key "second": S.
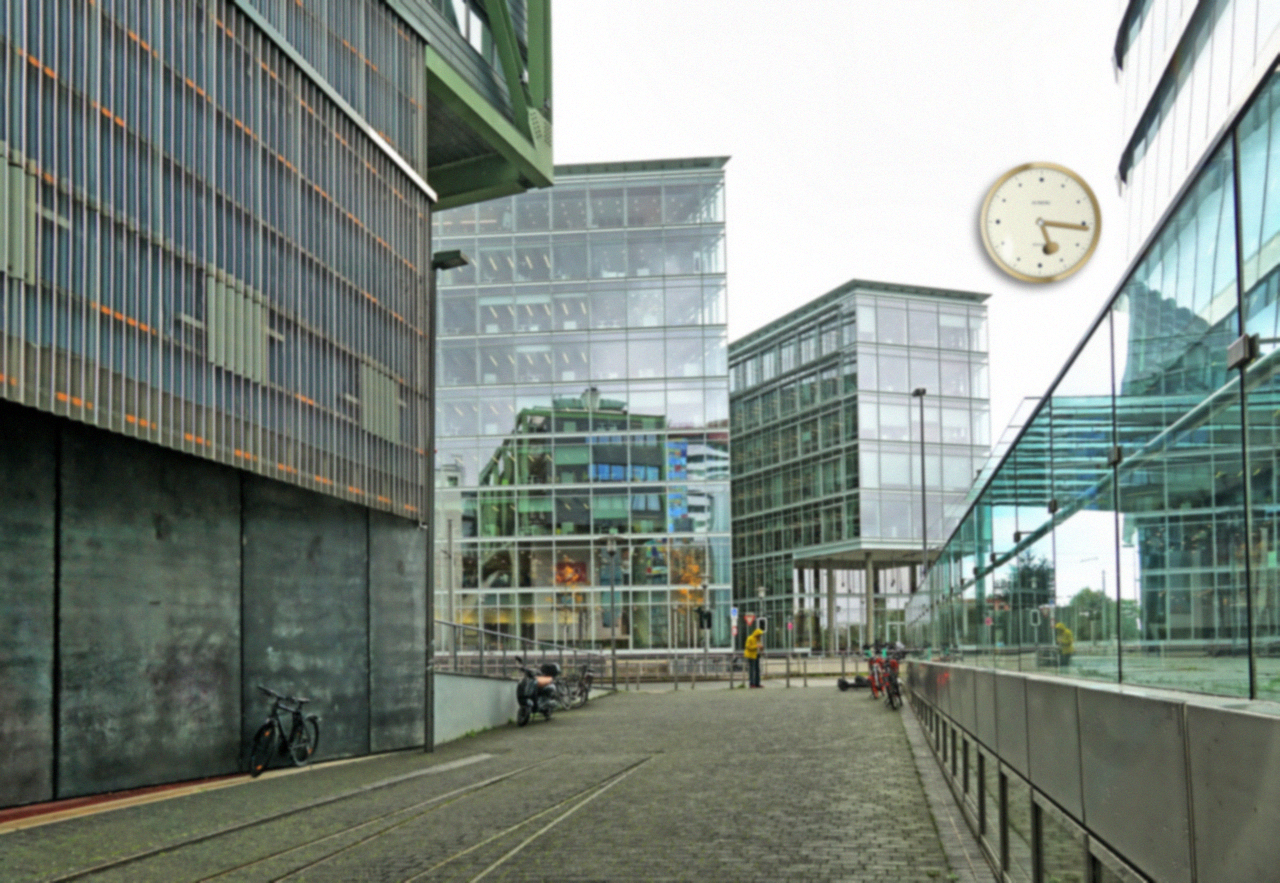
{"hour": 5, "minute": 16}
